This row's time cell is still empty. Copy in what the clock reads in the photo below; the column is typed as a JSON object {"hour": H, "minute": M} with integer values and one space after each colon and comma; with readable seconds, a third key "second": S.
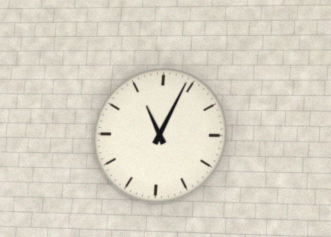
{"hour": 11, "minute": 4}
